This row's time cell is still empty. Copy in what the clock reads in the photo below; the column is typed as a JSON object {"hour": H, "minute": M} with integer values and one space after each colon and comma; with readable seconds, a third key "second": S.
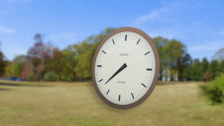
{"hour": 7, "minute": 38}
